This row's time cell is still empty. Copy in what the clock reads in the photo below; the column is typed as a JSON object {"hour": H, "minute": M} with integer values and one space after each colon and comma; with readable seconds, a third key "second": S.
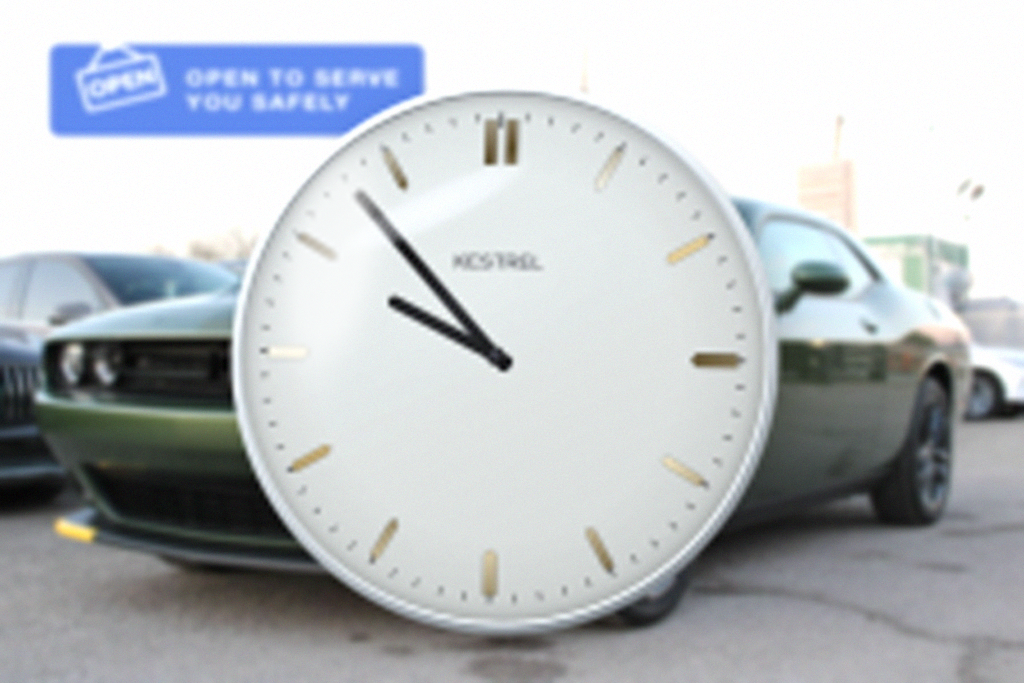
{"hour": 9, "minute": 53}
